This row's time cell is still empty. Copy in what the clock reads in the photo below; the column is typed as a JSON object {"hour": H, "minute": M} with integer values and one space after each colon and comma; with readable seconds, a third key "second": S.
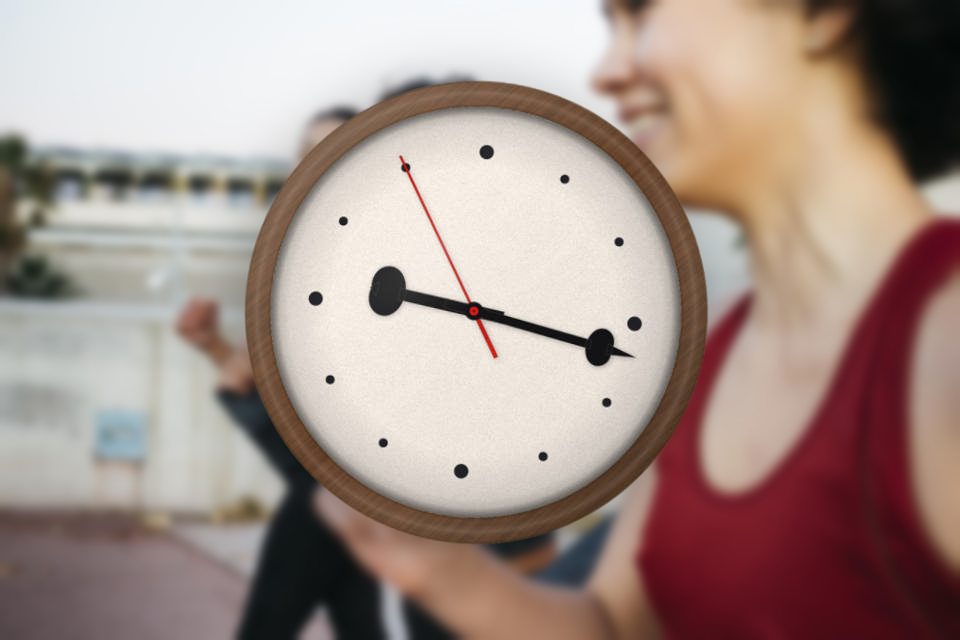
{"hour": 9, "minute": 16, "second": 55}
